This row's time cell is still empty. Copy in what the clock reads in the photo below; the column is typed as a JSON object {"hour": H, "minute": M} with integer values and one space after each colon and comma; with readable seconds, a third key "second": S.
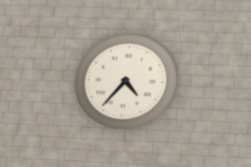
{"hour": 4, "minute": 36}
